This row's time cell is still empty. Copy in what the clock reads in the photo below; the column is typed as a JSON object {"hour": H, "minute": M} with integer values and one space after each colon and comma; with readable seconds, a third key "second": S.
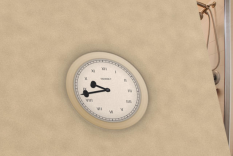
{"hour": 9, "minute": 43}
